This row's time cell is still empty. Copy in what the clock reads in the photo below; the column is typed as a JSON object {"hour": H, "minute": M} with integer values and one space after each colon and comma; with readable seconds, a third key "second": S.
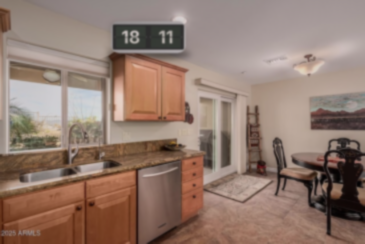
{"hour": 18, "minute": 11}
